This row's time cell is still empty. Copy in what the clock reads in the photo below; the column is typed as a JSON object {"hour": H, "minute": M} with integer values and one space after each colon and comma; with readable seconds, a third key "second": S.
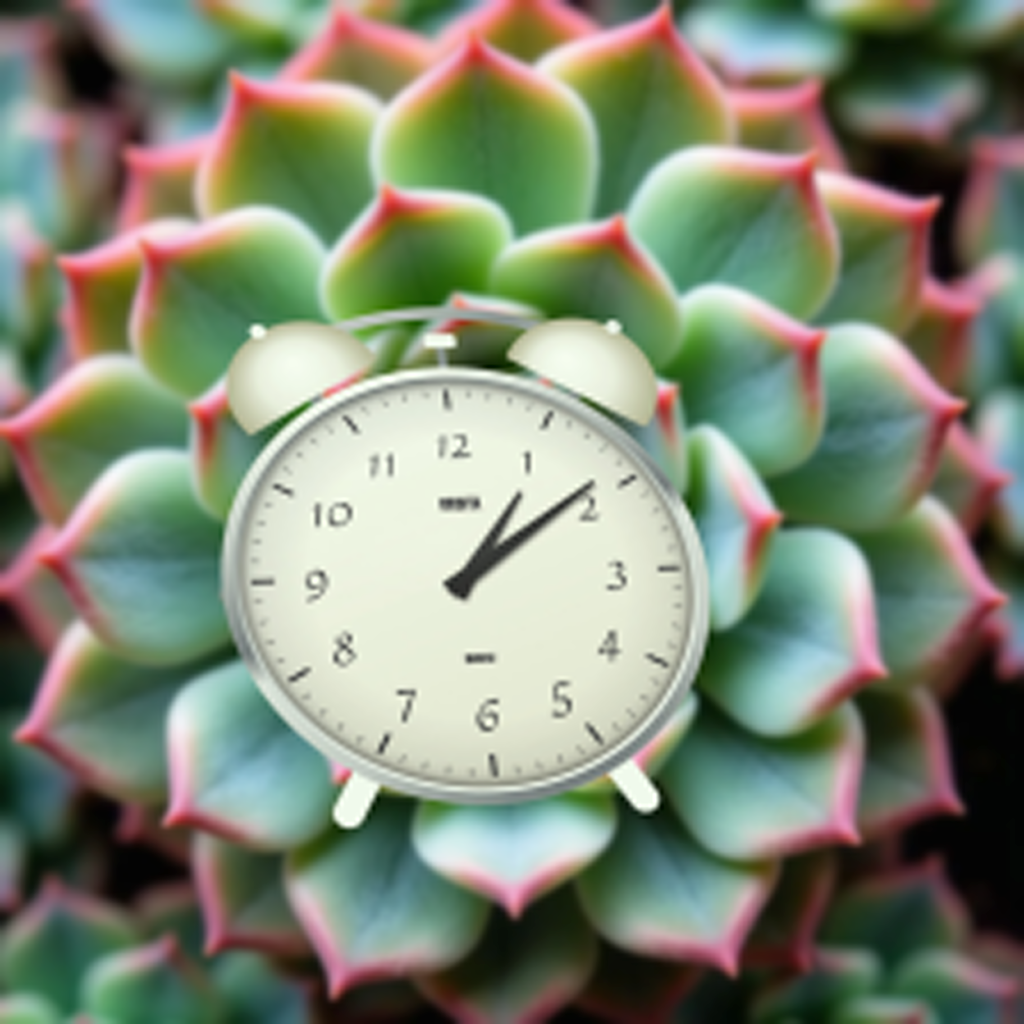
{"hour": 1, "minute": 9}
